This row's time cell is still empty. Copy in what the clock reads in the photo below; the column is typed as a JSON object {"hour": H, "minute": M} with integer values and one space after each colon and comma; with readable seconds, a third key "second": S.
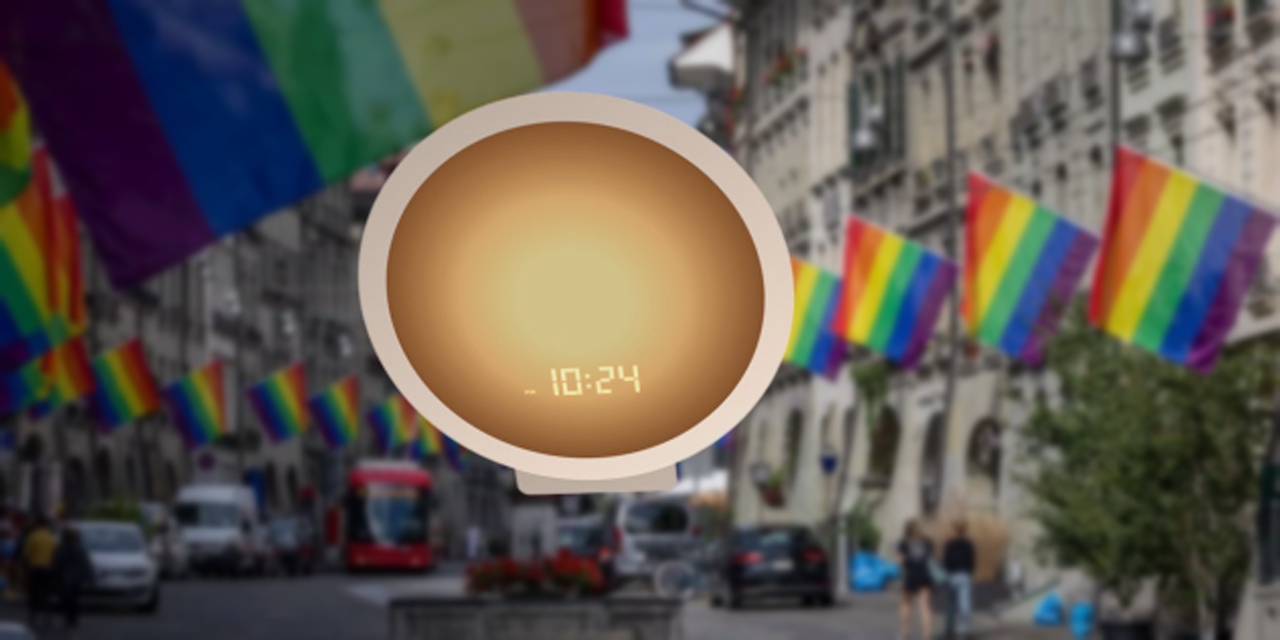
{"hour": 10, "minute": 24}
